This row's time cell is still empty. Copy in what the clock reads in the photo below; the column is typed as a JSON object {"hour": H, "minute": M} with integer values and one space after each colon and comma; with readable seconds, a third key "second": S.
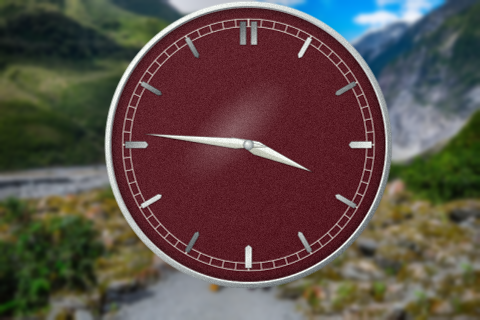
{"hour": 3, "minute": 46}
